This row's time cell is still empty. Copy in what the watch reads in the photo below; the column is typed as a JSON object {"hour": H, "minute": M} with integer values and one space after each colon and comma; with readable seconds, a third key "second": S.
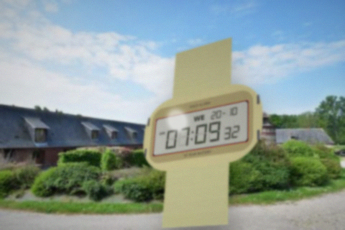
{"hour": 7, "minute": 9, "second": 32}
